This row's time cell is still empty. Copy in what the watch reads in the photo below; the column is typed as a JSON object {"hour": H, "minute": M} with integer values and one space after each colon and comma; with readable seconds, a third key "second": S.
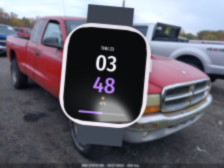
{"hour": 3, "minute": 48}
